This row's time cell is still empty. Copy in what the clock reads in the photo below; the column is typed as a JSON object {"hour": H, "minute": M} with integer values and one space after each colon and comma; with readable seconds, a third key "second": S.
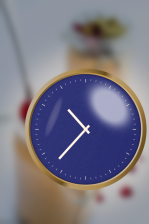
{"hour": 10, "minute": 37}
